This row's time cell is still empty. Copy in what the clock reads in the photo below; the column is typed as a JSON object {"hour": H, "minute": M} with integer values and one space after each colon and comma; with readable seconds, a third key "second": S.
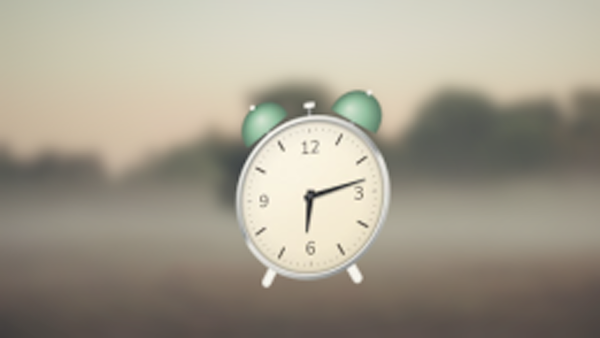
{"hour": 6, "minute": 13}
